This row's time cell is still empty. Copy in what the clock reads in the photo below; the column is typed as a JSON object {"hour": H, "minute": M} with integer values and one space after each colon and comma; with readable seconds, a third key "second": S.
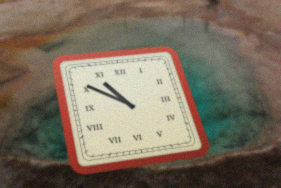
{"hour": 10, "minute": 51}
